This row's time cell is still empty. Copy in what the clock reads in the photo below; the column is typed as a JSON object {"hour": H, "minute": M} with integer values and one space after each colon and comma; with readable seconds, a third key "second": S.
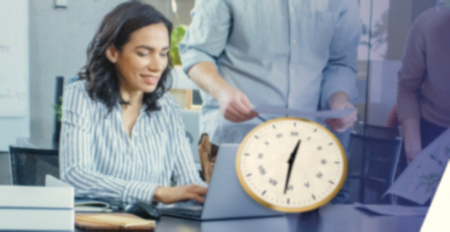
{"hour": 12, "minute": 31}
